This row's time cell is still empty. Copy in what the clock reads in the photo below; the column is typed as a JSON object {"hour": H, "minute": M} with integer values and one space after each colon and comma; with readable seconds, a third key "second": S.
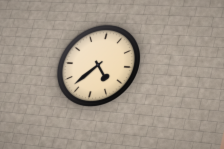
{"hour": 4, "minute": 37}
